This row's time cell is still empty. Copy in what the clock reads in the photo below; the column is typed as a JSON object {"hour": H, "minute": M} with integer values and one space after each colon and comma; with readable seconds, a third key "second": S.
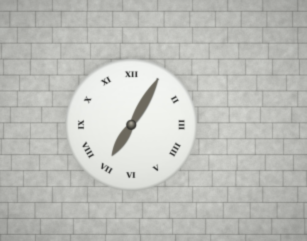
{"hour": 7, "minute": 5}
